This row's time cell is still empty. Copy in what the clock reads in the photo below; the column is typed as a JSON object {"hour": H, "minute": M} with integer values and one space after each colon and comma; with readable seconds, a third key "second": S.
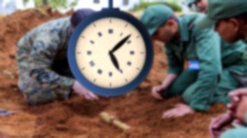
{"hour": 5, "minute": 8}
